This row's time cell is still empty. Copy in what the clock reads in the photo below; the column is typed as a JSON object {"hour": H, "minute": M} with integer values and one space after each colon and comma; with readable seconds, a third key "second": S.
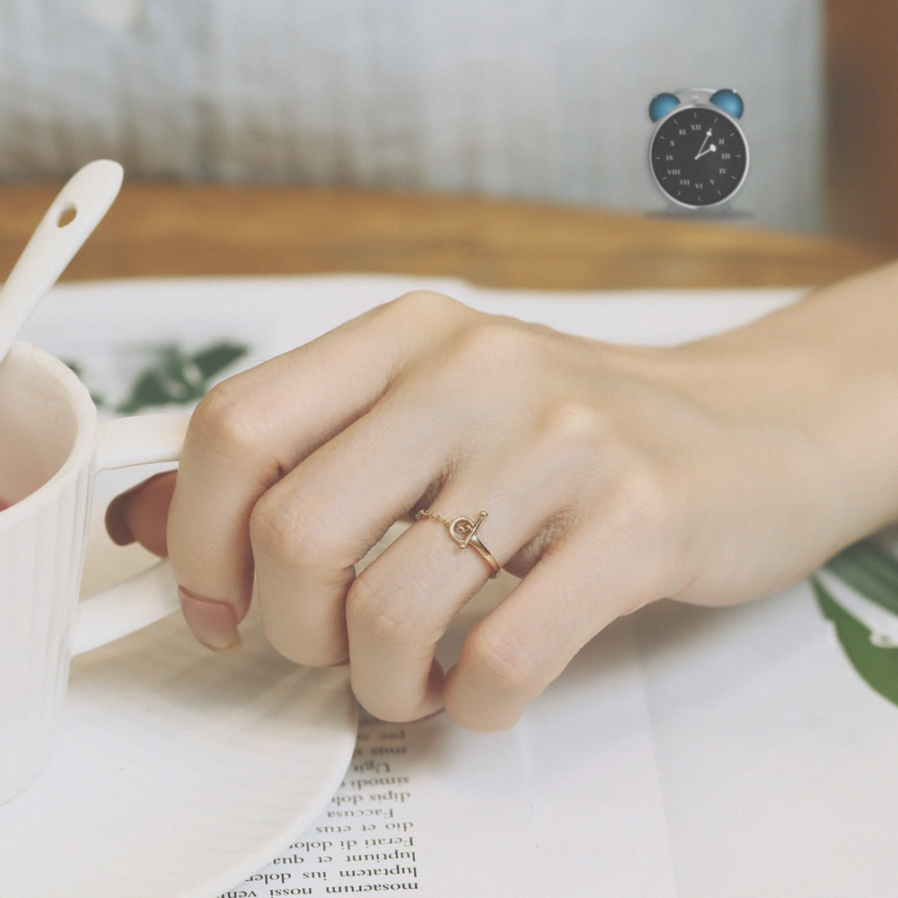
{"hour": 2, "minute": 5}
